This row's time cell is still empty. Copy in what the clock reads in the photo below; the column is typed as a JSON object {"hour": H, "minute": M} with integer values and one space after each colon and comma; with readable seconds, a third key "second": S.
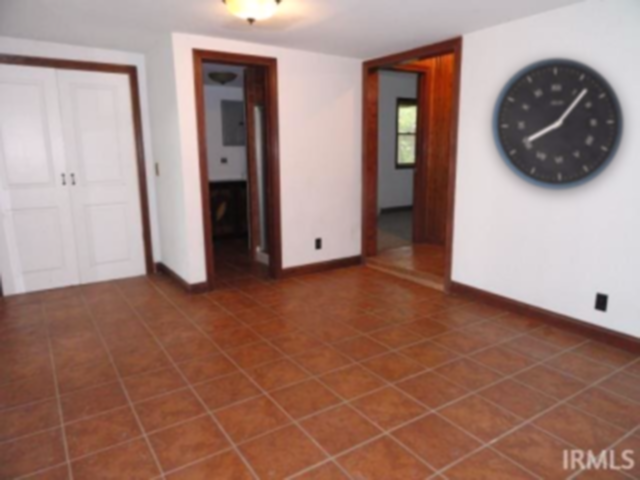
{"hour": 8, "minute": 7}
